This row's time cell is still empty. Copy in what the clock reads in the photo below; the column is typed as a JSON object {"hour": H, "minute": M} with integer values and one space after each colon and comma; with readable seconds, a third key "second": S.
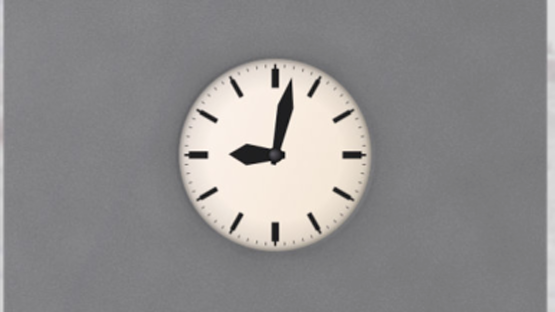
{"hour": 9, "minute": 2}
